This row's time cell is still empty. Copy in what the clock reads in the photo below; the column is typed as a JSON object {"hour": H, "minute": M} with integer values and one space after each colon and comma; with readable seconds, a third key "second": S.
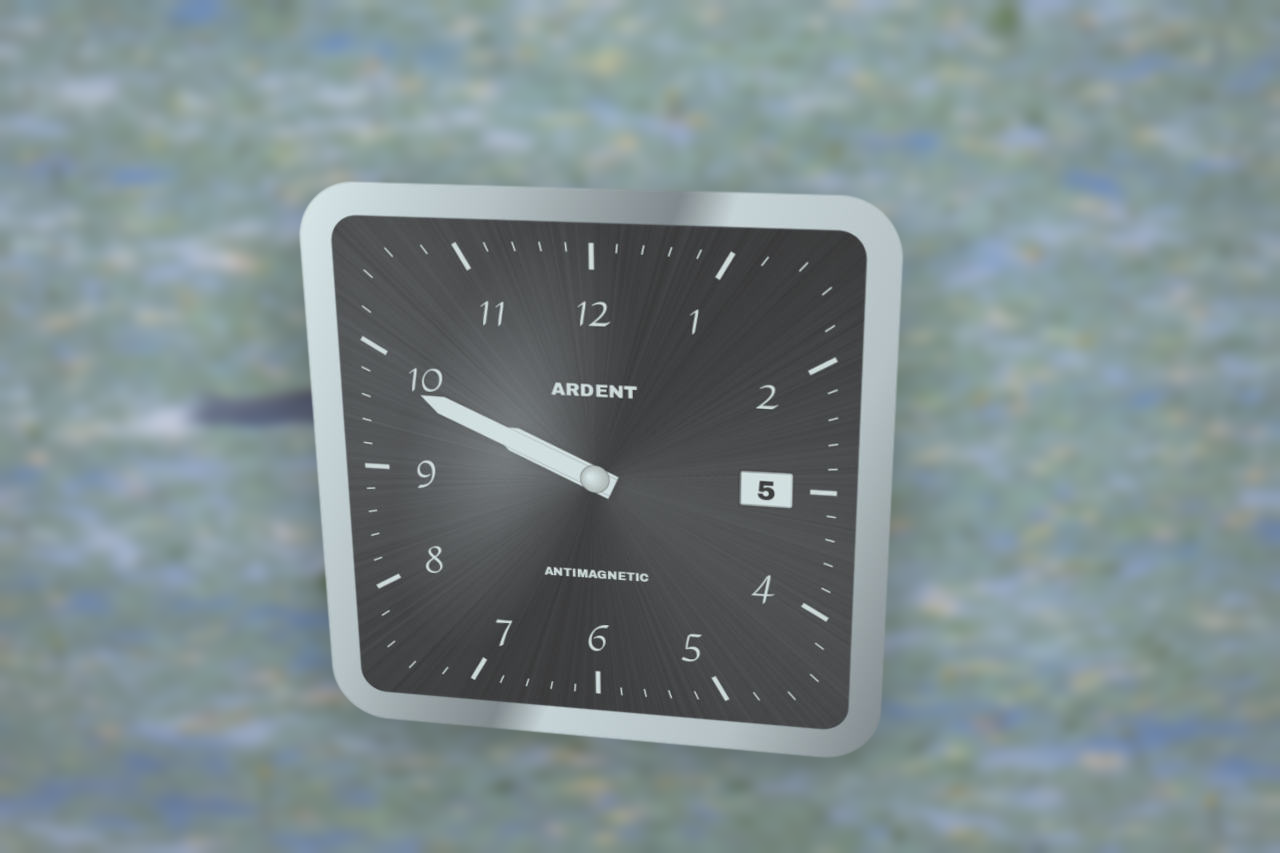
{"hour": 9, "minute": 49}
